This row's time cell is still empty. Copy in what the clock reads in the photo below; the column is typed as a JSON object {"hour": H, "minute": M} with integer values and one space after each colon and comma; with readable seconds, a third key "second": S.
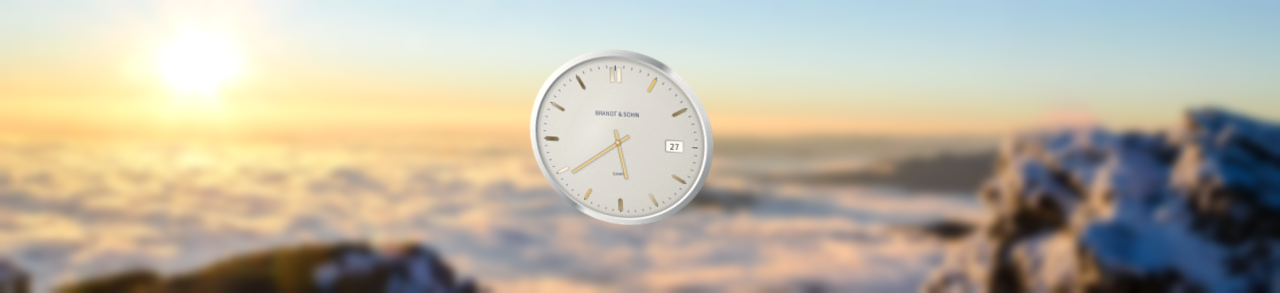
{"hour": 5, "minute": 39}
